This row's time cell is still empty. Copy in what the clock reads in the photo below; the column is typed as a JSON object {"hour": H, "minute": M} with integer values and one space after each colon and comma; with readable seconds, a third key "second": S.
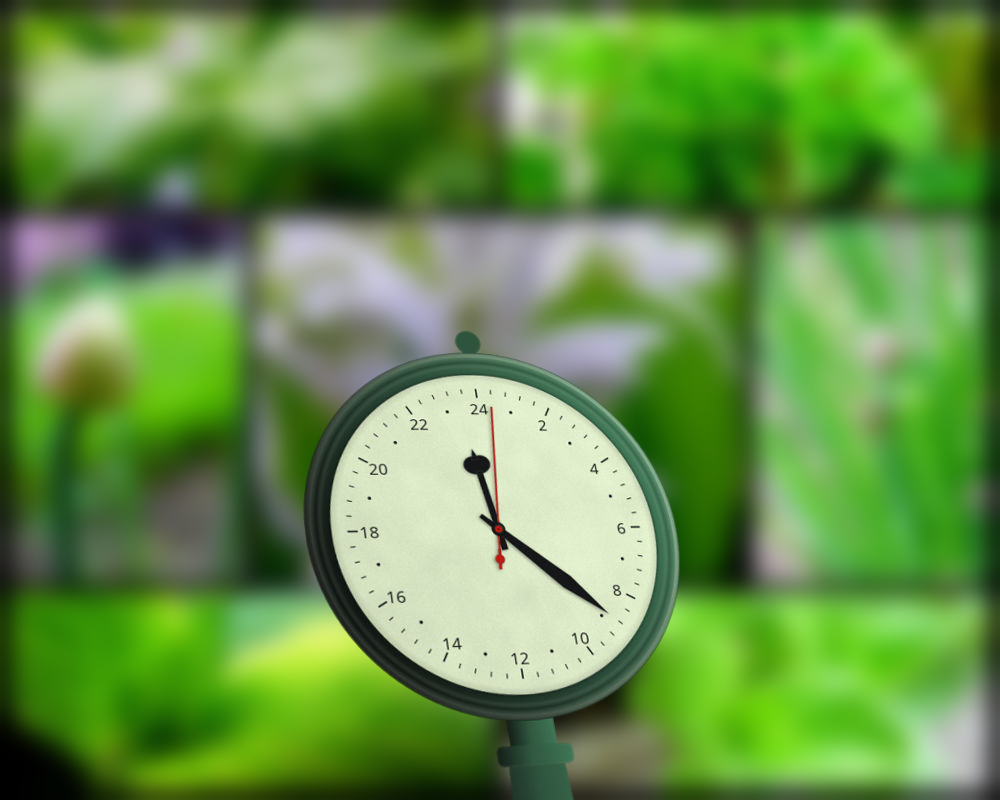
{"hour": 23, "minute": 22, "second": 1}
